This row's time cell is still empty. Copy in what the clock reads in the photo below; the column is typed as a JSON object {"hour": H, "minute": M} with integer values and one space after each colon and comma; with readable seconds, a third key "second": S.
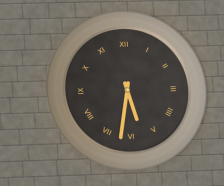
{"hour": 5, "minute": 32}
